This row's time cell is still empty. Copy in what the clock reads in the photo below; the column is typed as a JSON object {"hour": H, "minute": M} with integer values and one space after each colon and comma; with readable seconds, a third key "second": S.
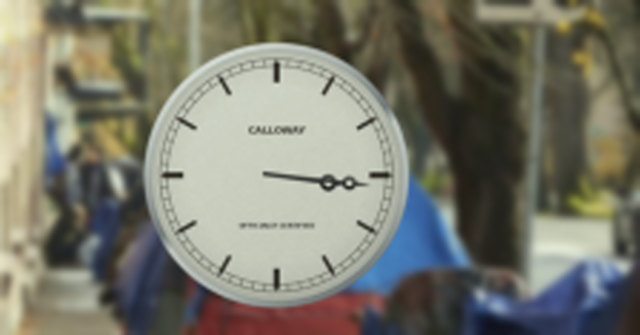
{"hour": 3, "minute": 16}
